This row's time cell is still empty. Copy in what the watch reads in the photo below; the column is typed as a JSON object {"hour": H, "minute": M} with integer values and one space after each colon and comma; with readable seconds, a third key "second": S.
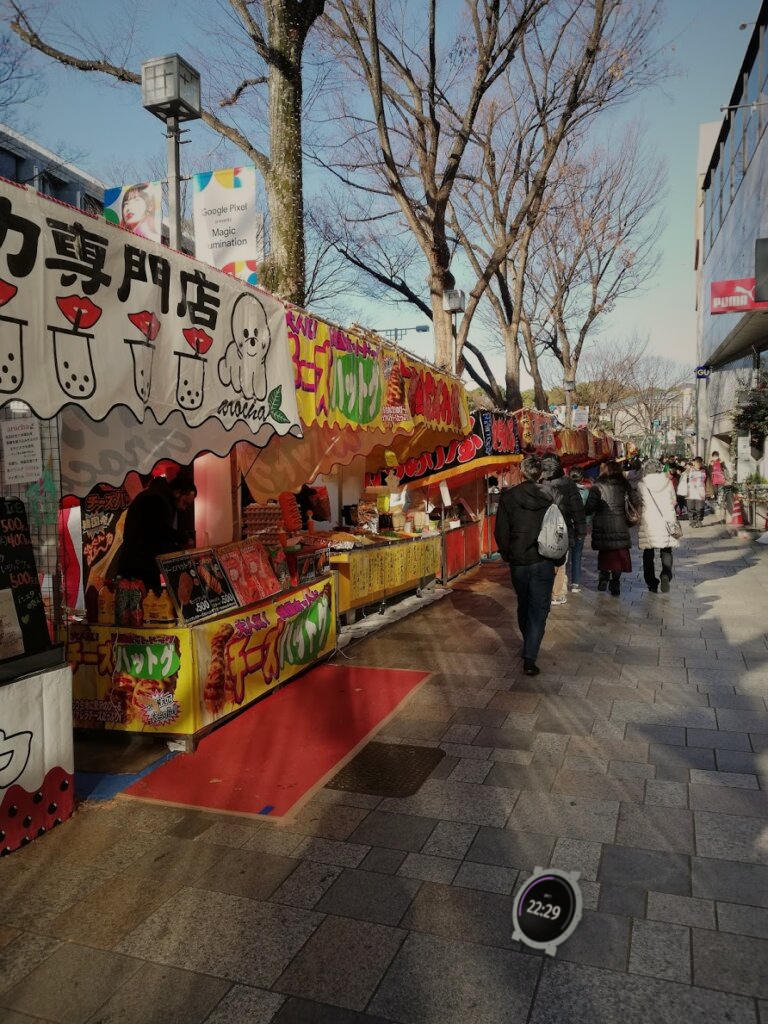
{"hour": 22, "minute": 29}
